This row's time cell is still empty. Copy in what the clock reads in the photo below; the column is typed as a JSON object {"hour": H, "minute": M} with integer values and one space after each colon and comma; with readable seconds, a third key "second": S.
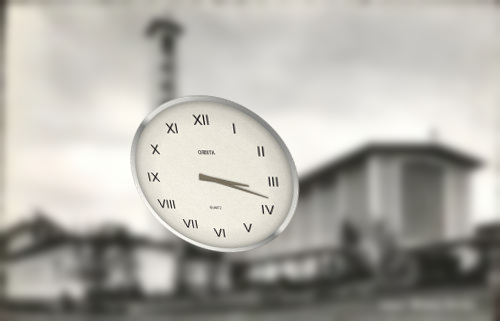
{"hour": 3, "minute": 18}
